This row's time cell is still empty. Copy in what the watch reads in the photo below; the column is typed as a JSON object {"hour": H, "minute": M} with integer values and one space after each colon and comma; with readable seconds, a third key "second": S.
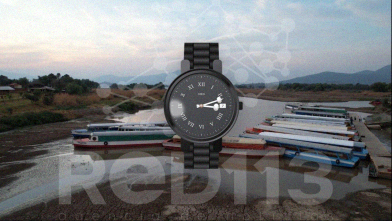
{"hour": 3, "minute": 12}
